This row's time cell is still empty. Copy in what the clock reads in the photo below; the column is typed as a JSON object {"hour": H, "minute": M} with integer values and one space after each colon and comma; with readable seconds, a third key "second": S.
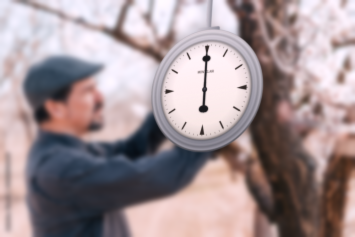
{"hour": 6, "minute": 0}
